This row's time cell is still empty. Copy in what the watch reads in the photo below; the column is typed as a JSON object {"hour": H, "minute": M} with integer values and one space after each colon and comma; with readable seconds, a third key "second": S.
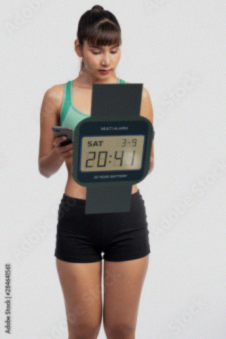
{"hour": 20, "minute": 41}
